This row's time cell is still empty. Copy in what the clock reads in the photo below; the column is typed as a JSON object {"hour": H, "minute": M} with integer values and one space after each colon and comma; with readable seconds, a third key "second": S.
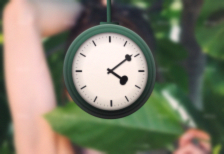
{"hour": 4, "minute": 9}
